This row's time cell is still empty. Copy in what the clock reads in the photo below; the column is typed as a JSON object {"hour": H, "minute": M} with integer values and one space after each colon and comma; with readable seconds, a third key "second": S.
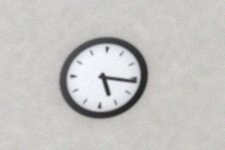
{"hour": 5, "minute": 16}
